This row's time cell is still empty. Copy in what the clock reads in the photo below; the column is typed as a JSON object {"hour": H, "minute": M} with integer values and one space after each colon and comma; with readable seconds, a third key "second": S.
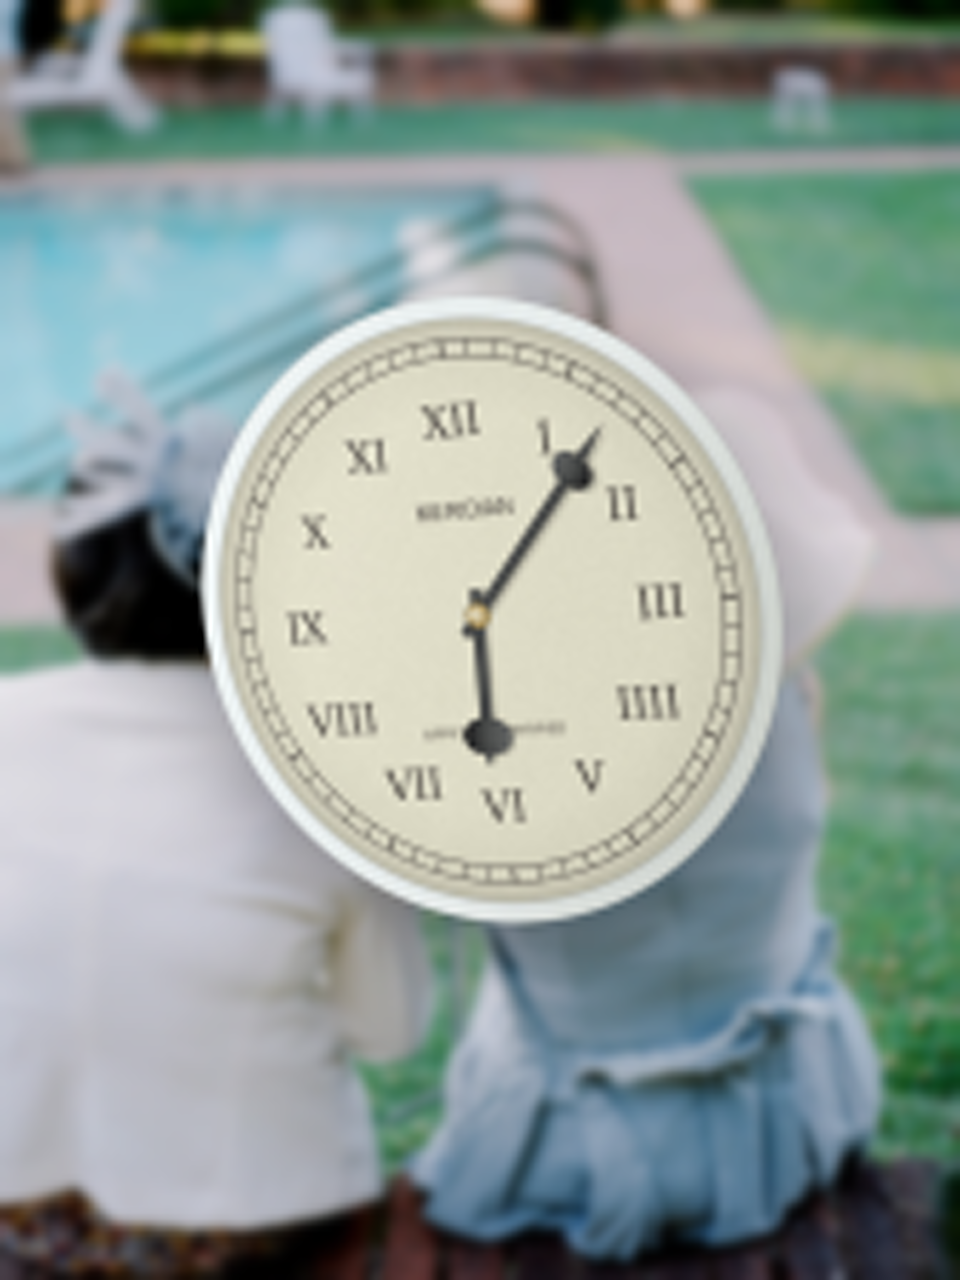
{"hour": 6, "minute": 7}
